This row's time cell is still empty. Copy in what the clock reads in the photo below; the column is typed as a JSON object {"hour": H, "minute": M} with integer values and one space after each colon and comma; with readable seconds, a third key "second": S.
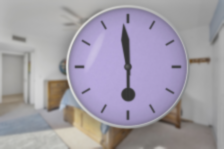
{"hour": 5, "minute": 59}
